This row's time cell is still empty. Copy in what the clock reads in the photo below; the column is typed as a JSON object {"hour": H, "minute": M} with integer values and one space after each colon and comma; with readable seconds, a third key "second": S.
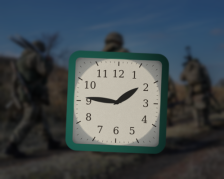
{"hour": 1, "minute": 46}
